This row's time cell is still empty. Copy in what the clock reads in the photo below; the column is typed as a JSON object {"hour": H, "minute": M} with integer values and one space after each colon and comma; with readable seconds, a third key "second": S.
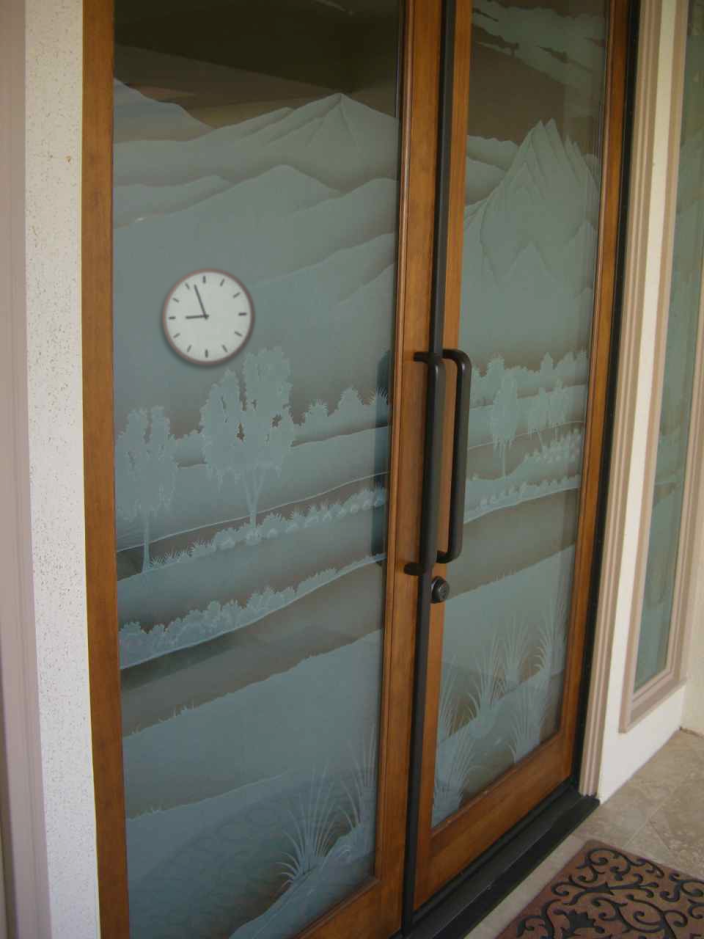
{"hour": 8, "minute": 57}
